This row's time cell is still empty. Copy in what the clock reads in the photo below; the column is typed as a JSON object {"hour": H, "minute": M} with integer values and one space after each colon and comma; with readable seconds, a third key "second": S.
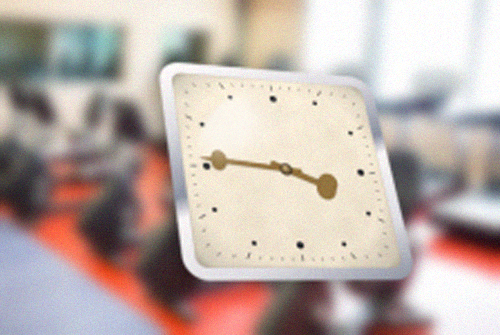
{"hour": 3, "minute": 46}
